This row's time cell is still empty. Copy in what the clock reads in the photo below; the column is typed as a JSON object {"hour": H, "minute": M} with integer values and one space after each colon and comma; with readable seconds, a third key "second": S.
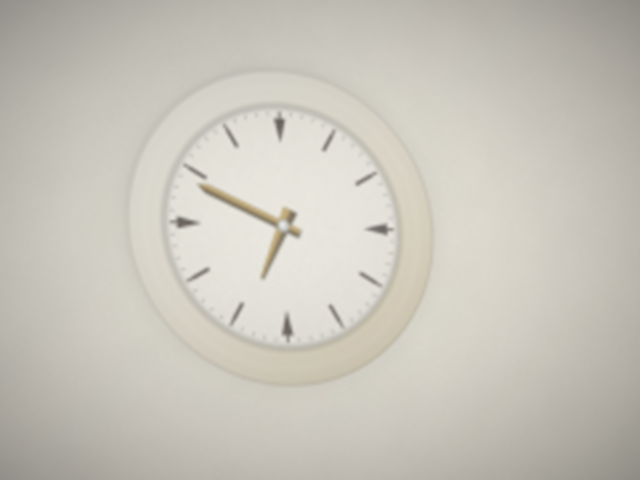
{"hour": 6, "minute": 49}
